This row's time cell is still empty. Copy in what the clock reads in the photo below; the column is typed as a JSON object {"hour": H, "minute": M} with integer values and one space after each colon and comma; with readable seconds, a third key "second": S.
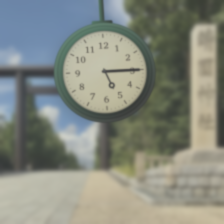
{"hour": 5, "minute": 15}
